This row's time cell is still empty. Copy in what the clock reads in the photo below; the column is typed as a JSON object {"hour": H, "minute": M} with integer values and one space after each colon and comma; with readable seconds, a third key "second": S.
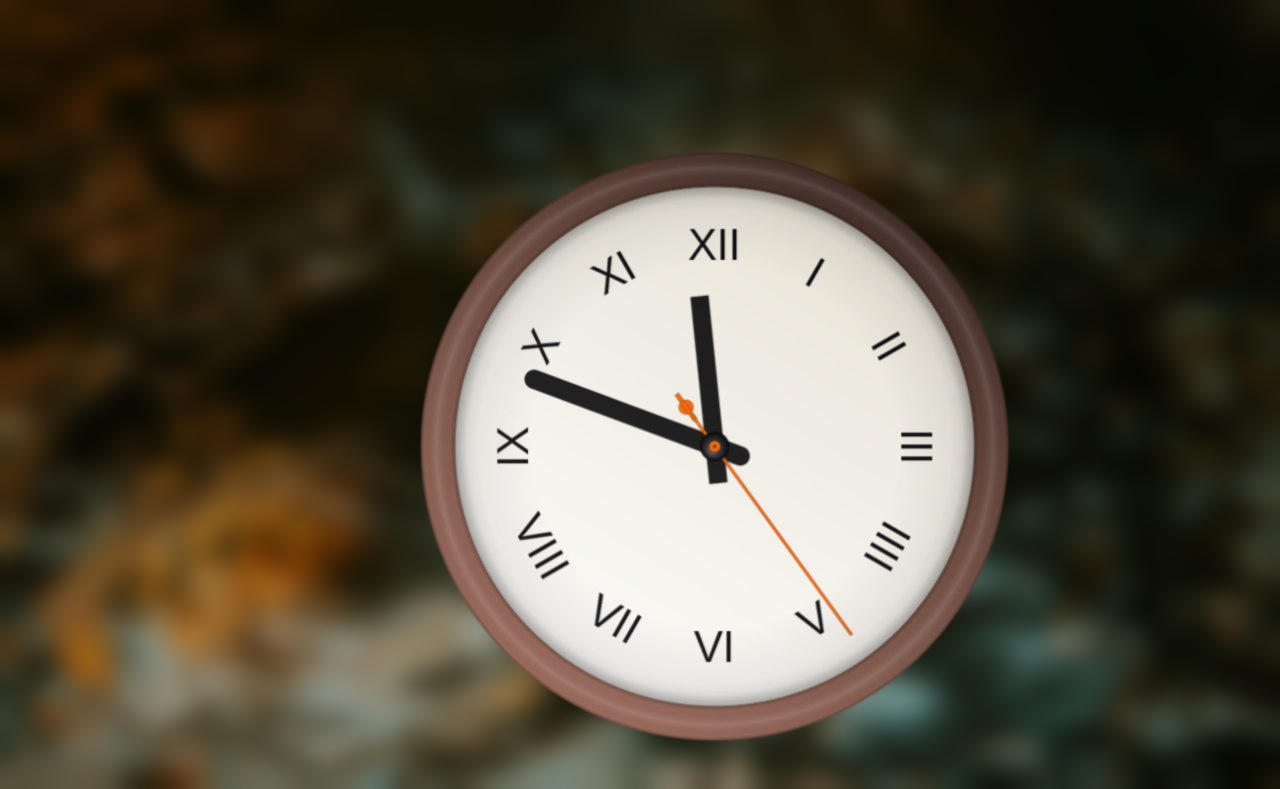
{"hour": 11, "minute": 48, "second": 24}
